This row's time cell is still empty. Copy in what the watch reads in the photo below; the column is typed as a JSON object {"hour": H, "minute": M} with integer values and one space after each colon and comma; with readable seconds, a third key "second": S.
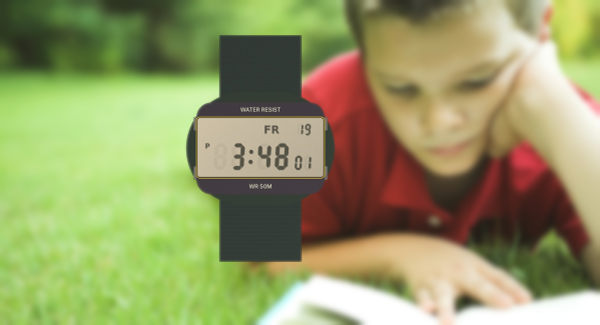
{"hour": 3, "minute": 48, "second": 1}
